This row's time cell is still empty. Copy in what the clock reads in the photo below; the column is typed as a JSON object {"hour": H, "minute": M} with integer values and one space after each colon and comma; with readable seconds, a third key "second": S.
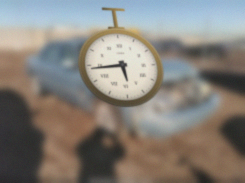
{"hour": 5, "minute": 44}
